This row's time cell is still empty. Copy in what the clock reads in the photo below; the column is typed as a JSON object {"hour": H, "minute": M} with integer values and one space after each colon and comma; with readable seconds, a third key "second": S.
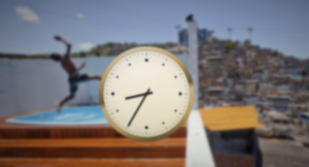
{"hour": 8, "minute": 35}
